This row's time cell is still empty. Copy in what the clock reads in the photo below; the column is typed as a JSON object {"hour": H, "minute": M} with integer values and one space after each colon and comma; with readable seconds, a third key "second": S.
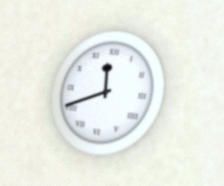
{"hour": 11, "minute": 41}
